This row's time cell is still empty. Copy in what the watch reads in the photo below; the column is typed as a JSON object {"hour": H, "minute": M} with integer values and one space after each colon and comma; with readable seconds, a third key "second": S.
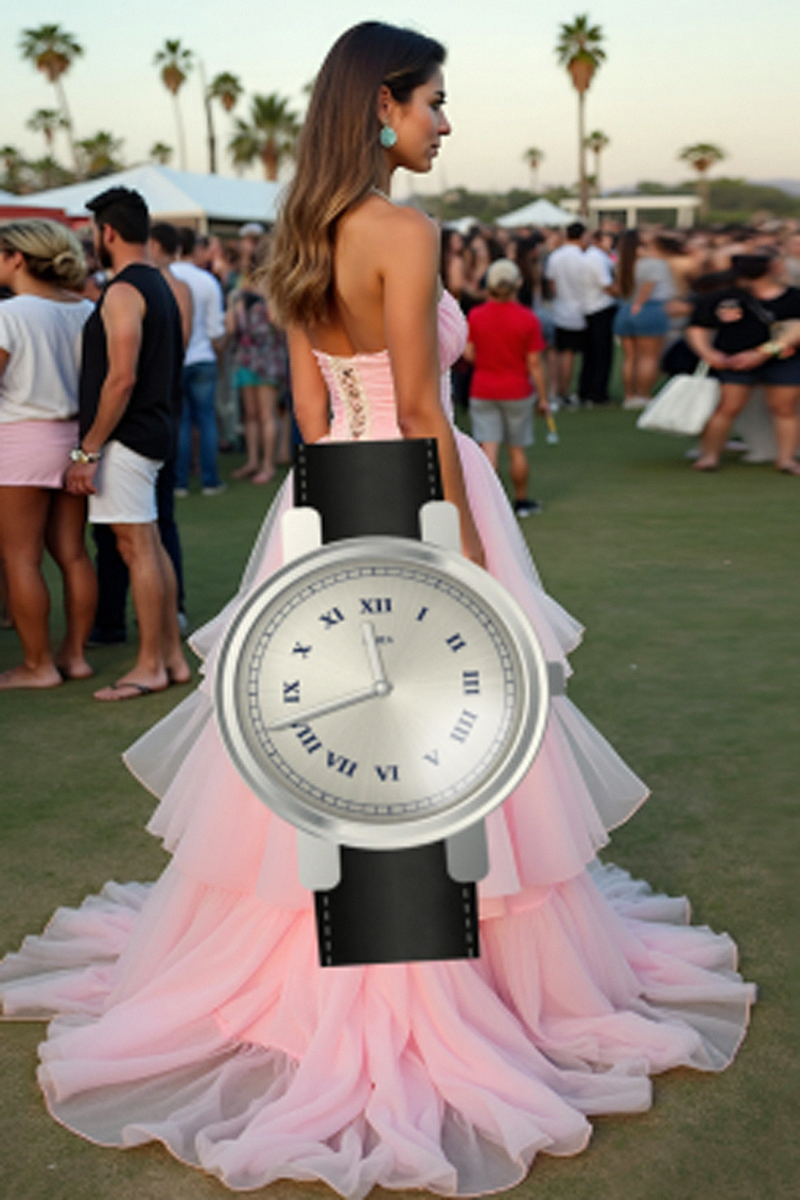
{"hour": 11, "minute": 42}
